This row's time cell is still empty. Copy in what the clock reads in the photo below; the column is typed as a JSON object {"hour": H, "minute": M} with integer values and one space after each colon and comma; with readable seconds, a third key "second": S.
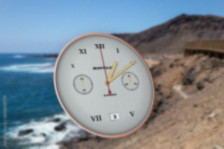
{"hour": 1, "minute": 10}
